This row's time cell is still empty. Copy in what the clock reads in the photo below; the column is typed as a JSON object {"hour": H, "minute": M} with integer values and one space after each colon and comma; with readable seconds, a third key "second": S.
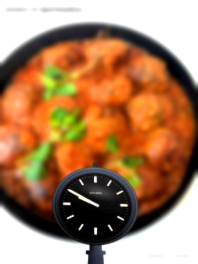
{"hour": 9, "minute": 50}
